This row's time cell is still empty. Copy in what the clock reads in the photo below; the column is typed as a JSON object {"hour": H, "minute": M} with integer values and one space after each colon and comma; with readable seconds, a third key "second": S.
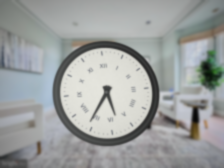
{"hour": 5, "minute": 36}
